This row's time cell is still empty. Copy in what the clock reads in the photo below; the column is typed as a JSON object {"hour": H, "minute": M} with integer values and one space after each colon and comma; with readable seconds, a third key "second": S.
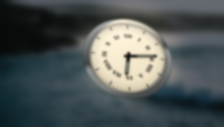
{"hour": 6, "minute": 14}
